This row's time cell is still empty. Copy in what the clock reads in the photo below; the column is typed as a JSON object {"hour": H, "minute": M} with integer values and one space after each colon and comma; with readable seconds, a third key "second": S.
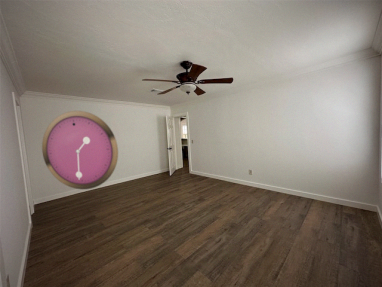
{"hour": 1, "minute": 31}
